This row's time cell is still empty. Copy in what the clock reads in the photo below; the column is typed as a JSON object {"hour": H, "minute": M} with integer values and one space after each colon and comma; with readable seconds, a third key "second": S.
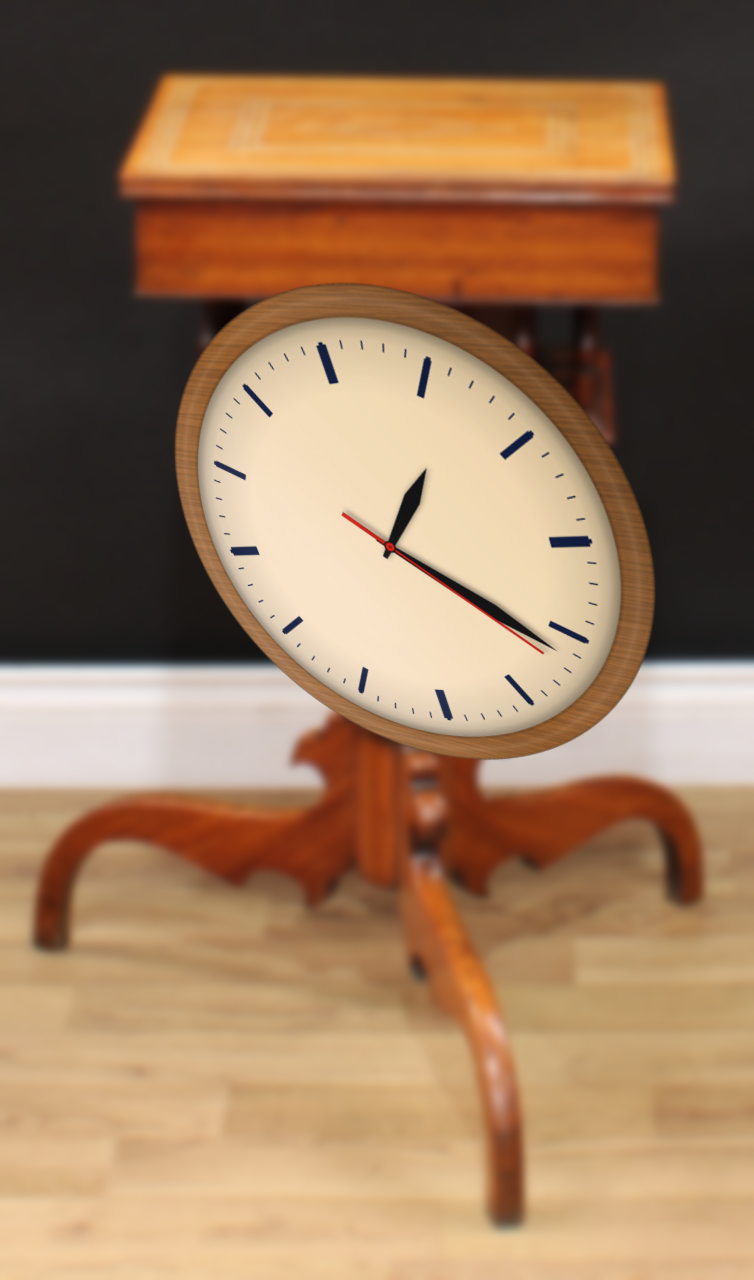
{"hour": 1, "minute": 21, "second": 22}
